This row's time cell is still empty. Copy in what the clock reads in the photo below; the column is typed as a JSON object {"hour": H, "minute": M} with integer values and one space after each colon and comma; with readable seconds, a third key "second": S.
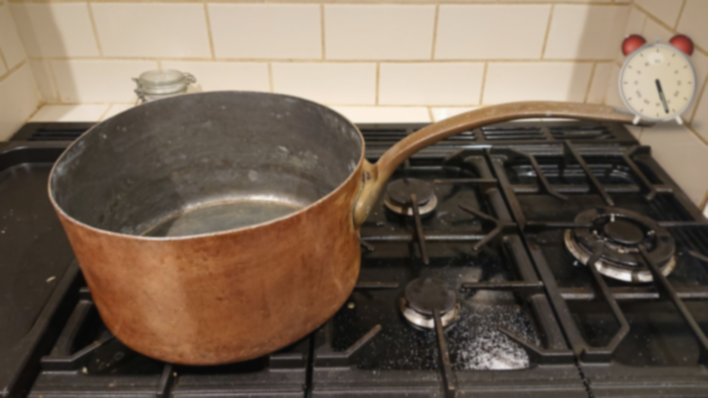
{"hour": 5, "minute": 27}
